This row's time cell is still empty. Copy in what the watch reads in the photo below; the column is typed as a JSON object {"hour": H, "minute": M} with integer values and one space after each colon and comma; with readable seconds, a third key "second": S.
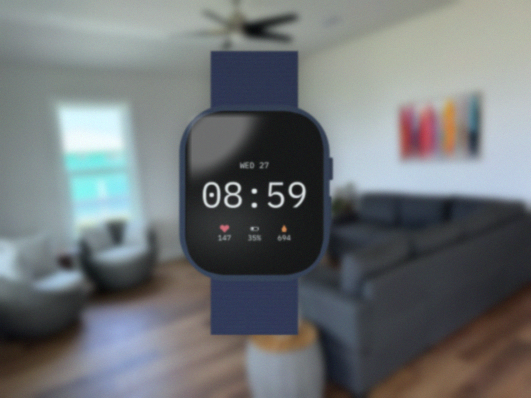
{"hour": 8, "minute": 59}
